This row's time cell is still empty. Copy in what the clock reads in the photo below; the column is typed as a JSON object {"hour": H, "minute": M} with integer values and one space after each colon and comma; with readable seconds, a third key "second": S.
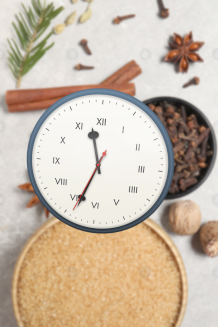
{"hour": 11, "minute": 33, "second": 34}
